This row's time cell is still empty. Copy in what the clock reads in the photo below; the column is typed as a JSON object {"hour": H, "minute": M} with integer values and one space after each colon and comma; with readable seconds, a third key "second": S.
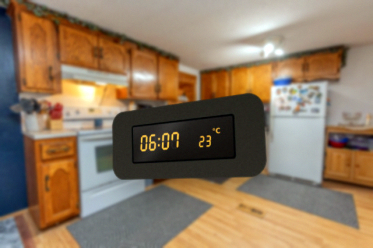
{"hour": 6, "minute": 7}
